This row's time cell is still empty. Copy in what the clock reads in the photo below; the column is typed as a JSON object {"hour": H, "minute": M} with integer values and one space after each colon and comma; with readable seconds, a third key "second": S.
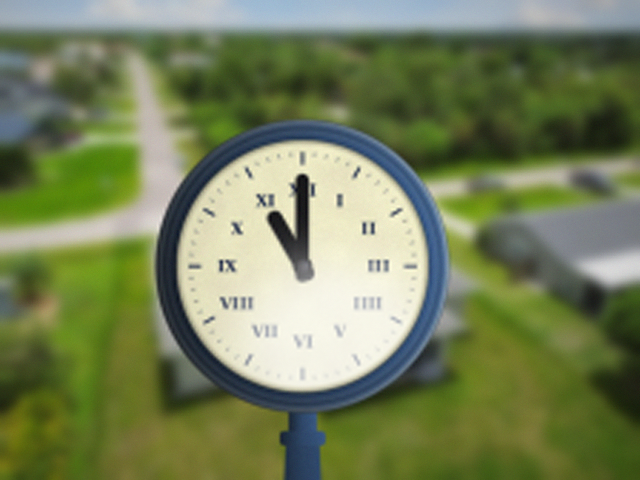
{"hour": 11, "minute": 0}
